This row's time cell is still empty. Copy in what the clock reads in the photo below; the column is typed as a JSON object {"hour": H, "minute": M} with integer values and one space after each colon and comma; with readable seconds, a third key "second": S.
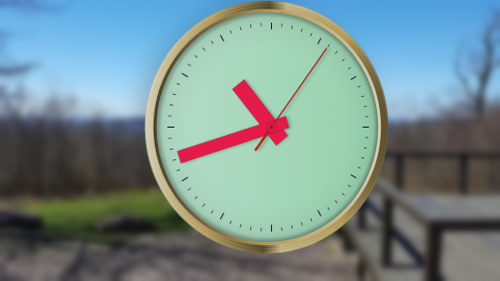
{"hour": 10, "minute": 42, "second": 6}
